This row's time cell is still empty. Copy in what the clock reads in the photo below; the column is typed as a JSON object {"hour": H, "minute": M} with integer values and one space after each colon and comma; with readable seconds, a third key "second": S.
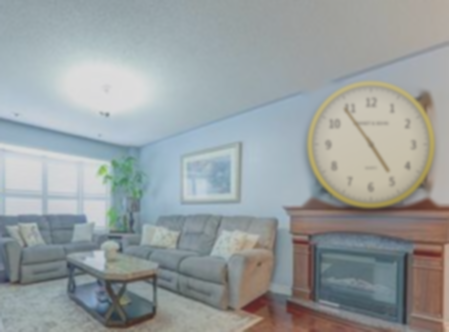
{"hour": 4, "minute": 54}
